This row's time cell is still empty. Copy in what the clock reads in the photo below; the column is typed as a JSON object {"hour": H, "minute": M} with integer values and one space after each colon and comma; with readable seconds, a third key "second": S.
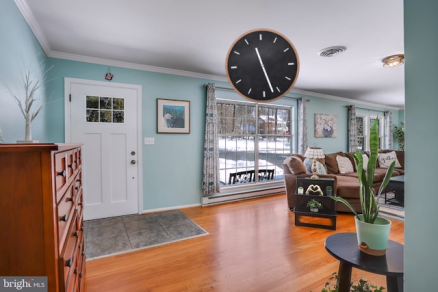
{"hour": 11, "minute": 27}
